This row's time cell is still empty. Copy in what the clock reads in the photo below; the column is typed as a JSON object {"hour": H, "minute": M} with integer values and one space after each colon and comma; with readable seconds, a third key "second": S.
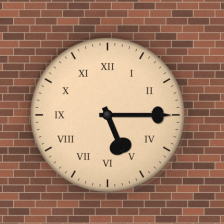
{"hour": 5, "minute": 15}
